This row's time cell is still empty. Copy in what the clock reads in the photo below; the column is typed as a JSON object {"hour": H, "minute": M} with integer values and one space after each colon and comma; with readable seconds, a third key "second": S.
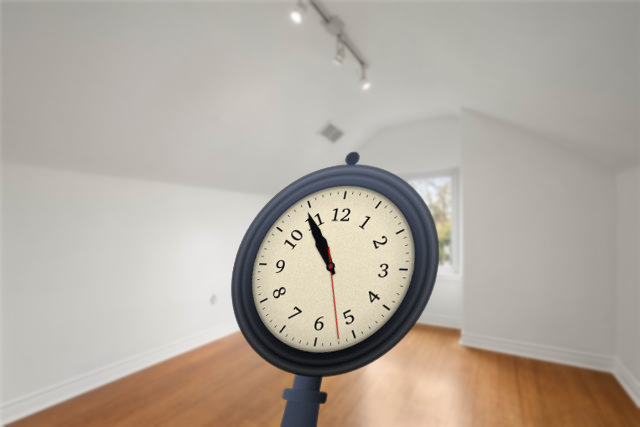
{"hour": 10, "minute": 54, "second": 27}
